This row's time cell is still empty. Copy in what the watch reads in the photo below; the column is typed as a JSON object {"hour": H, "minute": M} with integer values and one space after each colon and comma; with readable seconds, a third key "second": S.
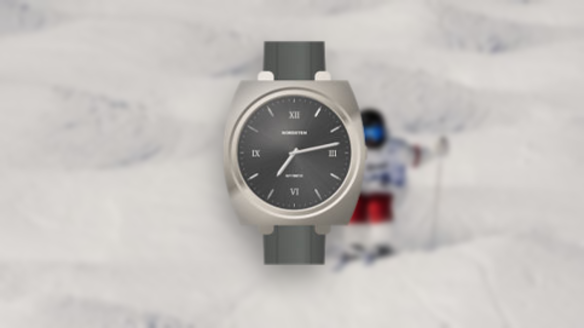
{"hour": 7, "minute": 13}
